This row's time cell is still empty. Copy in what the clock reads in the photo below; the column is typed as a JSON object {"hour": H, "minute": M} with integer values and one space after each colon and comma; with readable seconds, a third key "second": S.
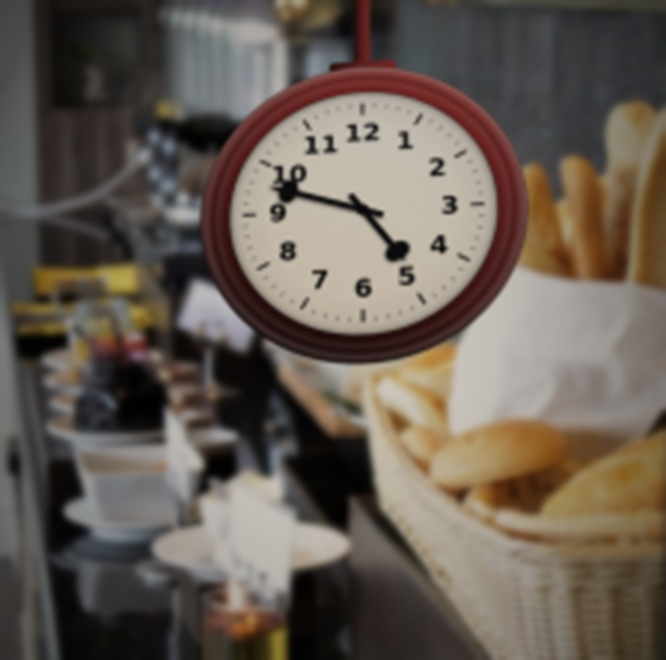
{"hour": 4, "minute": 48}
